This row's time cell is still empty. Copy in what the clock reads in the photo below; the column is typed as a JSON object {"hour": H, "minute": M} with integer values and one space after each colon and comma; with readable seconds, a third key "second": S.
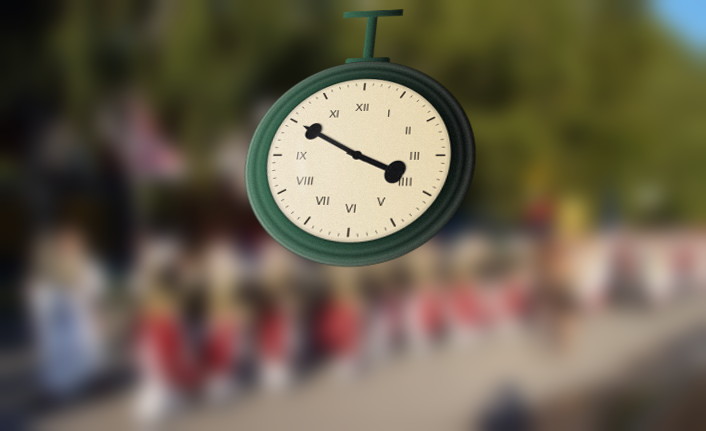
{"hour": 3, "minute": 50}
